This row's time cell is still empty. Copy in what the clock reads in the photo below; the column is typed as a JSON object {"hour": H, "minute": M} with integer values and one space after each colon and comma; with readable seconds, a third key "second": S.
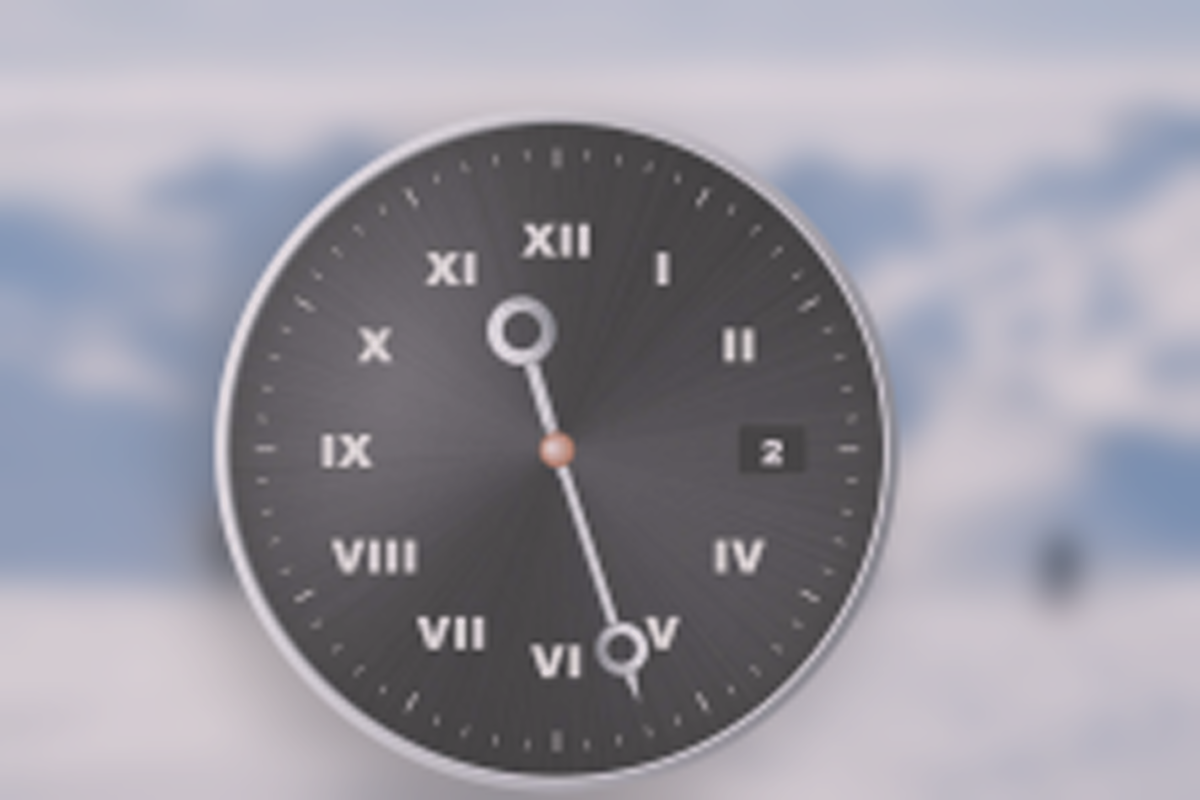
{"hour": 11, "minute": 27}
